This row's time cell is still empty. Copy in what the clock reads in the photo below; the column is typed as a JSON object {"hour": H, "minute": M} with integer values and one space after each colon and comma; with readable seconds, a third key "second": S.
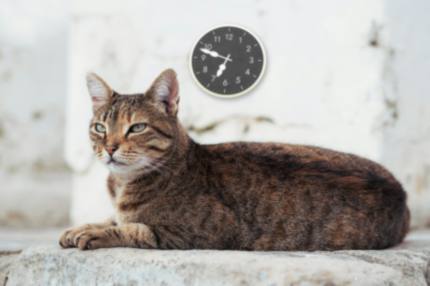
{"hour": 6, "minute": 48}
